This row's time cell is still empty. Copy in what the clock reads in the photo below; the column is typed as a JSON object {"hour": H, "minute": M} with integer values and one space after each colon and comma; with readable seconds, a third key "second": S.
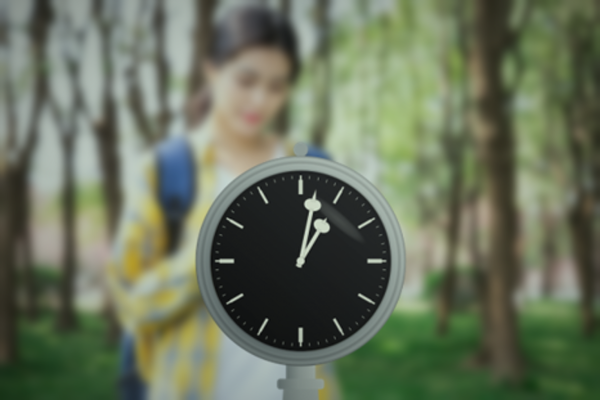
{"hour": 1, "minute": 2}
